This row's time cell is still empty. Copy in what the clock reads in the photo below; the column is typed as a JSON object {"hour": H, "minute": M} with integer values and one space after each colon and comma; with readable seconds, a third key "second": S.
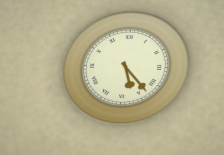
{"hour": 5, "minute": 23}
